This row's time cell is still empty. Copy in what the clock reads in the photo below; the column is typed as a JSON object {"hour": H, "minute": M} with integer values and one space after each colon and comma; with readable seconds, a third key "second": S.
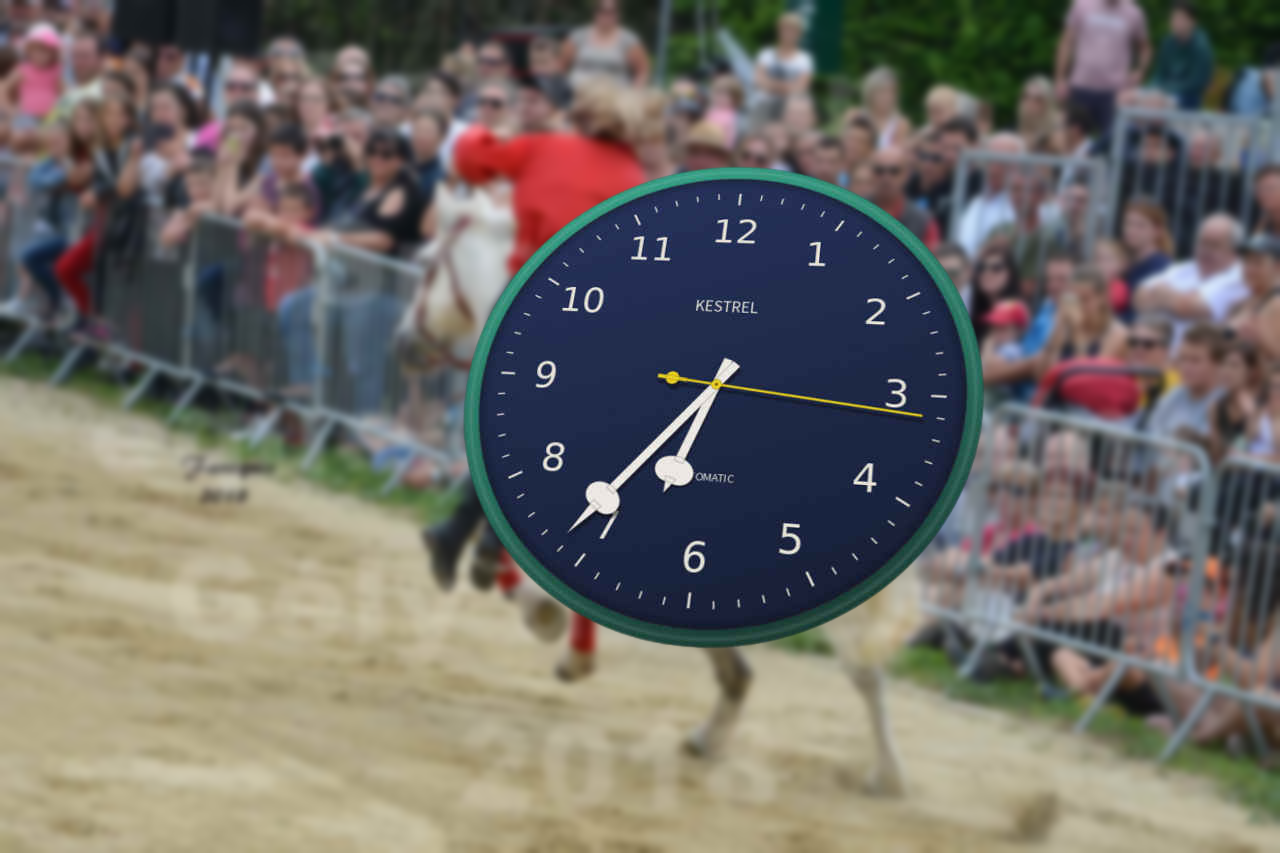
{"hour": 6, "minute": 36, "second": 16}
